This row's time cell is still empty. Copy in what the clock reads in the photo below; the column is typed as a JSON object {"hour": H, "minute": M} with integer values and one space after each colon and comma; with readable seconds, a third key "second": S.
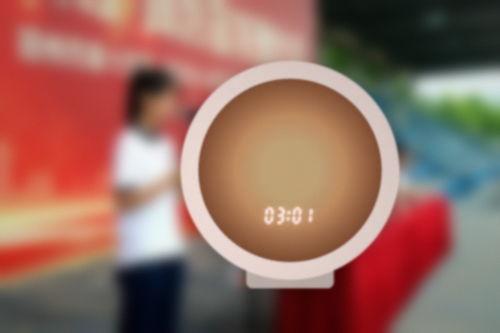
{"hour": 3, "minute": 1}
